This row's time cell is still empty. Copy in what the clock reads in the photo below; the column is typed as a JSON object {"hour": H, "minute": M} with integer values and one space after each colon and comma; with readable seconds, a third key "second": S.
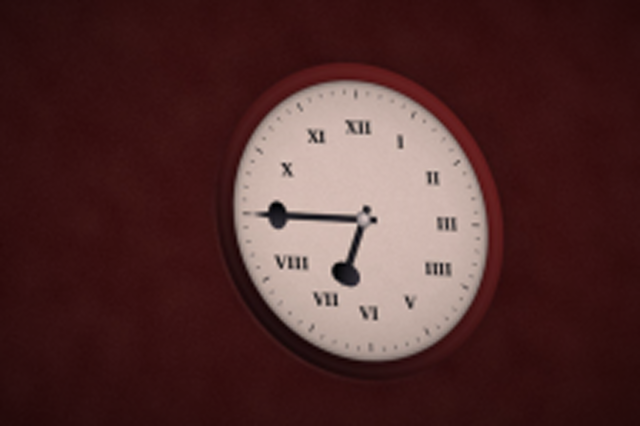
{"hour": 6, "minute": 45}
